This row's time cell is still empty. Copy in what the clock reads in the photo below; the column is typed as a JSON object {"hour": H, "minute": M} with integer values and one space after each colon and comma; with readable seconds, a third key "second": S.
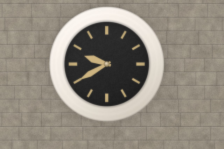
{"hour": 9, "minute": 40}
